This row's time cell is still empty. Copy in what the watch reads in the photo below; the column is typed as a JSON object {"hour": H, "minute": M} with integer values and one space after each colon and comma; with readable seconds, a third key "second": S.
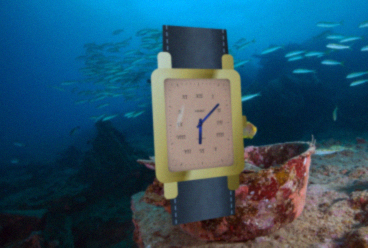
{"hour": 6, "minute": 8}
